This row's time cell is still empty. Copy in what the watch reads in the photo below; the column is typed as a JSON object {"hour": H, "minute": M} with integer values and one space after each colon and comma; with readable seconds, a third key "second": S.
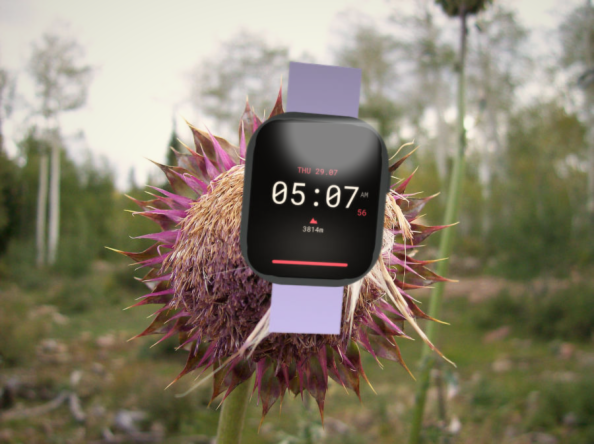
{"hour": 5, "minute": 7}
